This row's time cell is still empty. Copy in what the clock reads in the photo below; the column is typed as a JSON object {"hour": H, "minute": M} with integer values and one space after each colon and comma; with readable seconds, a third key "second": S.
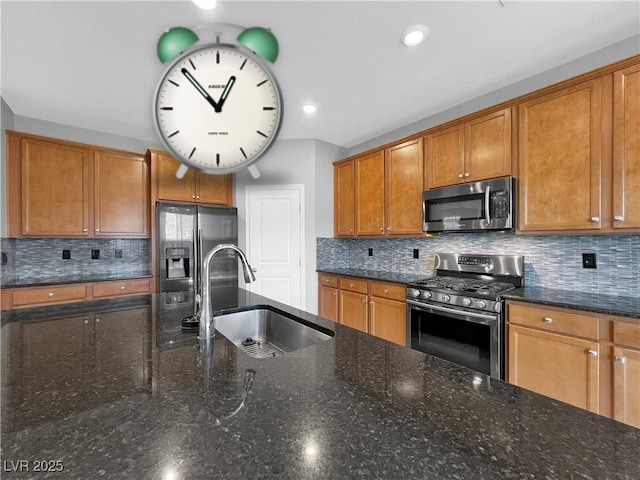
{"hour": 12, "minute": 53}
